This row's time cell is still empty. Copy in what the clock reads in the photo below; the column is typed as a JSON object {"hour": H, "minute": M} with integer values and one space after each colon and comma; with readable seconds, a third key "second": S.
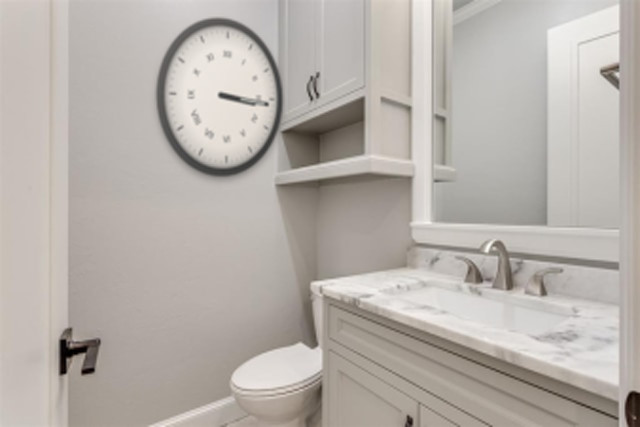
{"hour": 3, "minute": 16}
